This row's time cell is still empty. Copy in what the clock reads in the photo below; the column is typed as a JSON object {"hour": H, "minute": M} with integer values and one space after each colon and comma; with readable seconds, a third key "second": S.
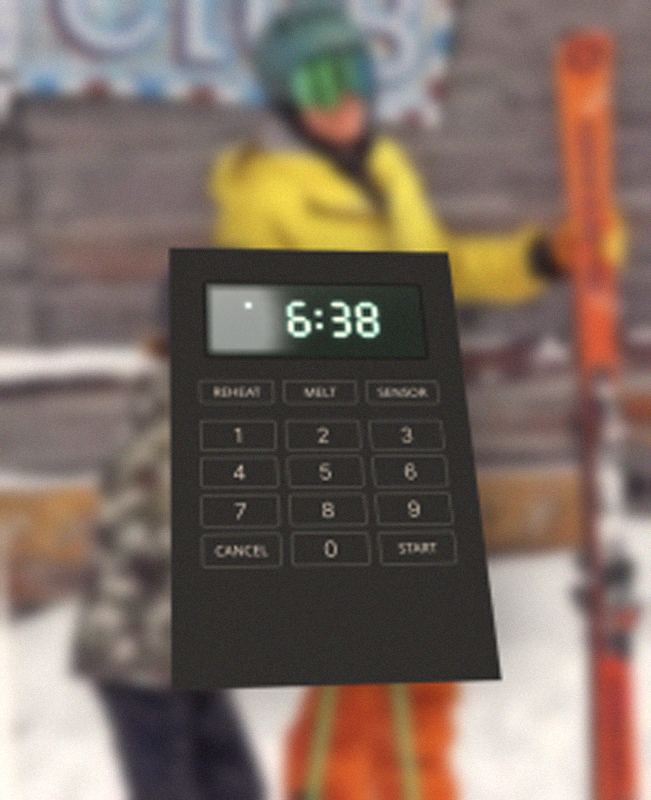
{"hour": 6, "minute": 38}
